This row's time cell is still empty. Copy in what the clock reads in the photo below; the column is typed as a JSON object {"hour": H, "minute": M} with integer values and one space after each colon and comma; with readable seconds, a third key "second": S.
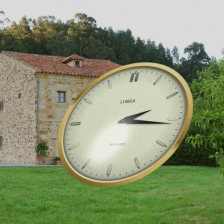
{"hour": 2, "minute": 16}
